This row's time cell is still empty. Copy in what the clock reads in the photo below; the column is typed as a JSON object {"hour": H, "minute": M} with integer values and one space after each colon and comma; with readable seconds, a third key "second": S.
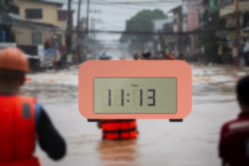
{"hour": 11, "minute": 13}
